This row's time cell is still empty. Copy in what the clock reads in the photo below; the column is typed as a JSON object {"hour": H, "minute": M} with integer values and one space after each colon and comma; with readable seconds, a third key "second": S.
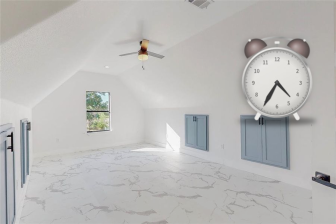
{"hour": 4, "minute": 35}
